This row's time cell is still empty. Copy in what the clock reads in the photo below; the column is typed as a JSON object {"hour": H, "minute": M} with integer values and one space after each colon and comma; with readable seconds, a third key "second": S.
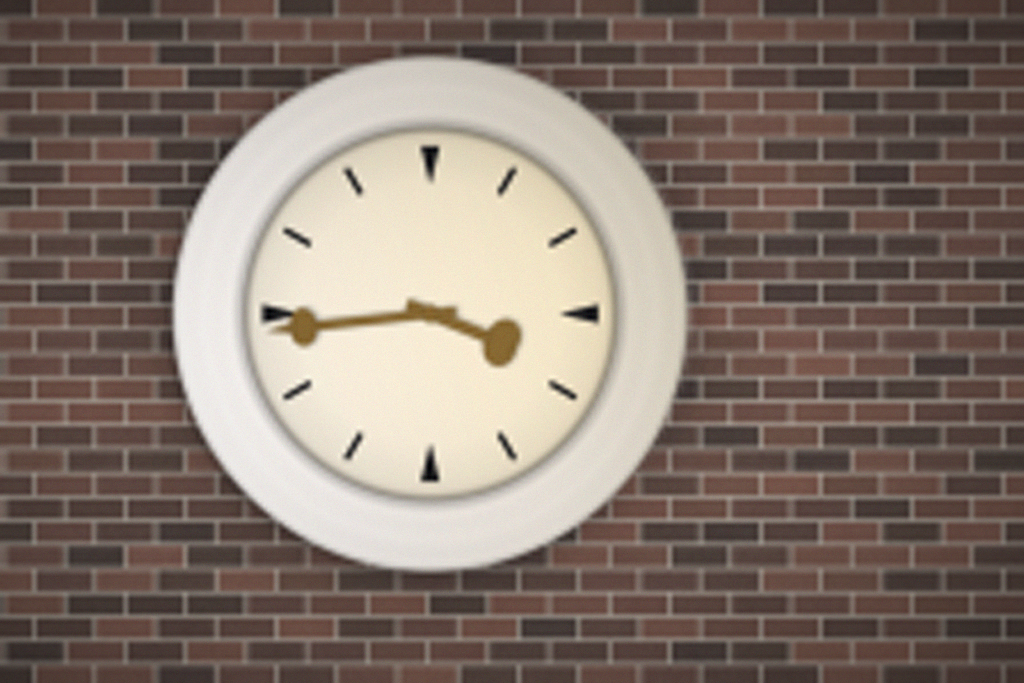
{"hour": 3, "minute": 44}
